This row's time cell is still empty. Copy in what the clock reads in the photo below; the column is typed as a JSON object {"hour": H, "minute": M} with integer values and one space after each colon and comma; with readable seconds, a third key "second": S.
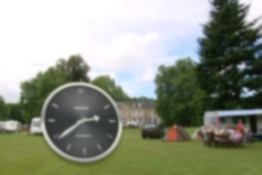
{"hour": 2, "minute": 39}
